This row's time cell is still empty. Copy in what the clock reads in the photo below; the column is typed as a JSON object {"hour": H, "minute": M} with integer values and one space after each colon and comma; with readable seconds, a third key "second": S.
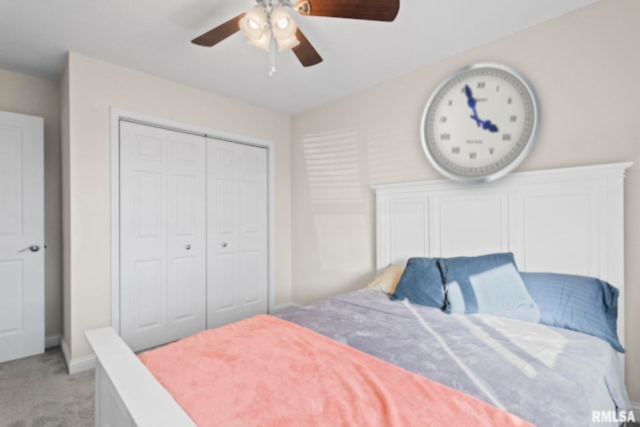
{"hour": 3, "minute": 56}
